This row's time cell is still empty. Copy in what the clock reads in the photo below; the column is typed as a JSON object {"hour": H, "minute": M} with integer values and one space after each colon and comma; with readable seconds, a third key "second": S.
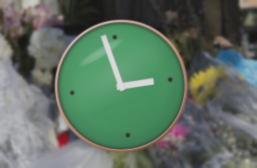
{"hour": 2, "minute": 58}
